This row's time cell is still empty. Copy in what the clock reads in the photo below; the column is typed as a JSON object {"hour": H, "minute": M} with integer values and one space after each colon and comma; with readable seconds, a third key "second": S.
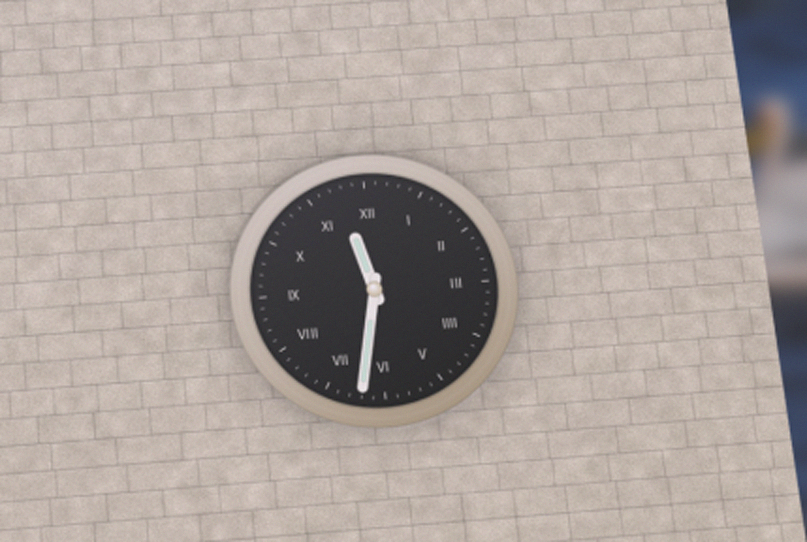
{"hour": 11, "minute": 32}
